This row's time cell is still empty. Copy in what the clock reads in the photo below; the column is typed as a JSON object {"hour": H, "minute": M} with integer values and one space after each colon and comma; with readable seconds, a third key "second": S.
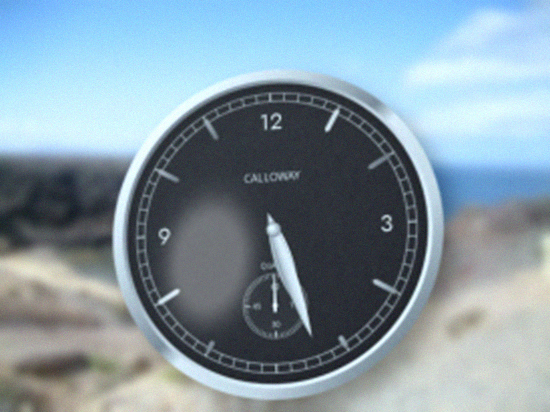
{"hour": 5, "minute": 27}
